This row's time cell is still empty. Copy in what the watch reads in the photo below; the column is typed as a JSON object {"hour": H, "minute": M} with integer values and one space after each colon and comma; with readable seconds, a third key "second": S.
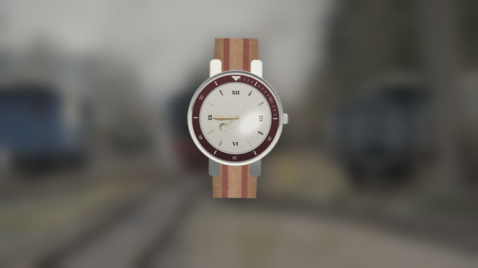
{"hour": 7, "minute": 45}
